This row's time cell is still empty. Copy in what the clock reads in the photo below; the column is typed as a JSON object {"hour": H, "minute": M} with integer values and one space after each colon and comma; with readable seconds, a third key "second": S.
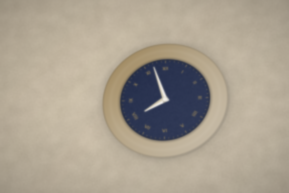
{"hour": 7, "minute": 57}
